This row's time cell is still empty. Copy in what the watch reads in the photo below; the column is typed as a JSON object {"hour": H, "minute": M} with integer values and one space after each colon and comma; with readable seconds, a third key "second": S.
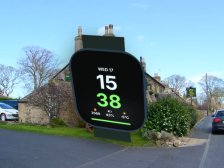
{"hour": 15, "minute": 38}
